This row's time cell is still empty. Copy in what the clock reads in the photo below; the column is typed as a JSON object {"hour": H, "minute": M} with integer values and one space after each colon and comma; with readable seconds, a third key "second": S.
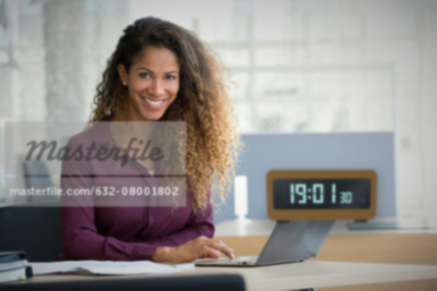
{"hour": 19, "minute": 1}
